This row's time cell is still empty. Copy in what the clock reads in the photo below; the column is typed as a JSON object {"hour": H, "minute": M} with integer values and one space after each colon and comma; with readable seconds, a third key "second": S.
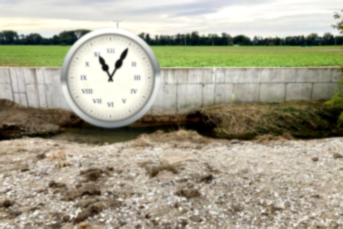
{"hour": 11, "minute": 5}
